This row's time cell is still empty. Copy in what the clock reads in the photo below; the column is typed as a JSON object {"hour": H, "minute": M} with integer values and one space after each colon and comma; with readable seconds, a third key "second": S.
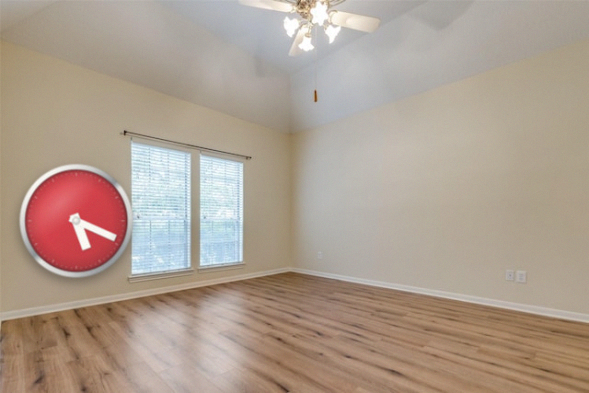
{"hour": 5, "minute": 19}
